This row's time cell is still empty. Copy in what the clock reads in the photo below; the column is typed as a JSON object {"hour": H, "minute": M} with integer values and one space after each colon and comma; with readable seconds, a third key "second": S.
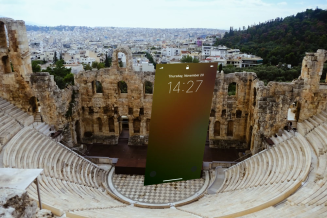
{"hour": 14, "minute": 27}
